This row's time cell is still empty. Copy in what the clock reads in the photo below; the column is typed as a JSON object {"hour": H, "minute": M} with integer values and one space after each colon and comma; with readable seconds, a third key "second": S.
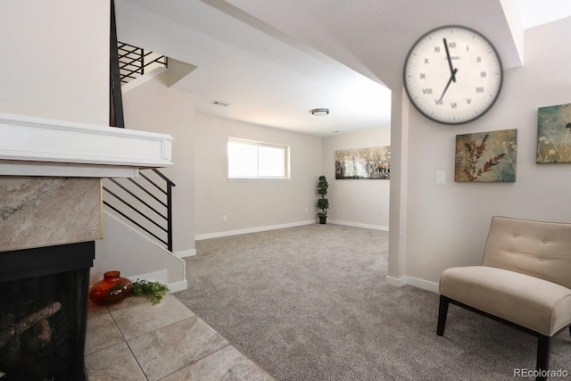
{"hour": 6, "minute": 58}
